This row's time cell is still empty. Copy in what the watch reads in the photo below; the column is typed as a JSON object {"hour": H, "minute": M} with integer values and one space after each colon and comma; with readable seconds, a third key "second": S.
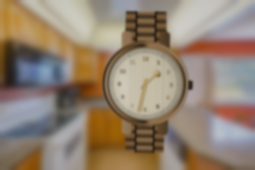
{"hour": 1, "minute": 32}
